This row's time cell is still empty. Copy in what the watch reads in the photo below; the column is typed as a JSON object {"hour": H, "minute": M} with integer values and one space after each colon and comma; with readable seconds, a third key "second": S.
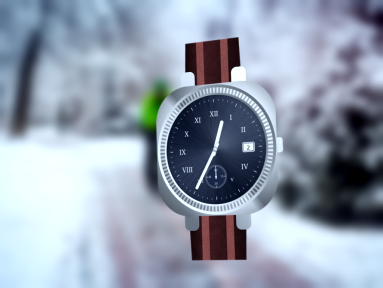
{"hour": 12, "minute": 35}
